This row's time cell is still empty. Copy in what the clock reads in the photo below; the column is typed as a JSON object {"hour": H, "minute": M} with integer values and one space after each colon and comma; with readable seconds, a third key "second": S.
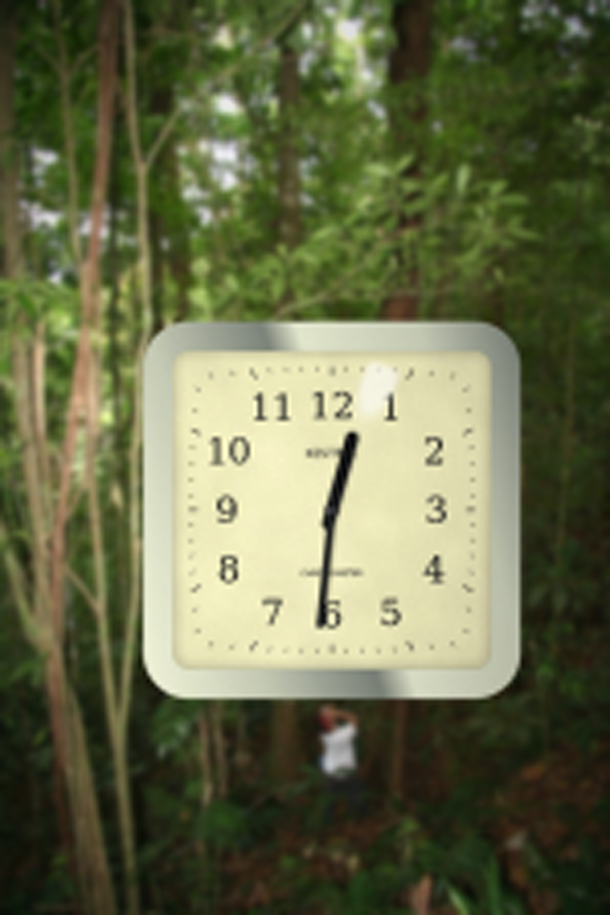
{"hour": 12, "minute": 31}
